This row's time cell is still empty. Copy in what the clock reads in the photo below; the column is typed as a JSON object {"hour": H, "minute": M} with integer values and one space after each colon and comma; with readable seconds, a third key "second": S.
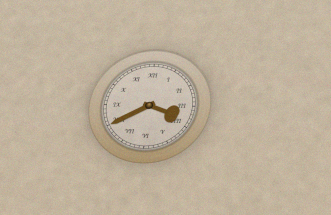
{"hour": 3, "minute": 40}
